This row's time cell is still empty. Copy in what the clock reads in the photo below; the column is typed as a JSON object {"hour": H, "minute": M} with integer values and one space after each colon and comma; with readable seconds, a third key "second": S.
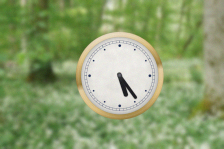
{"hour": 5, "minute": 24}
